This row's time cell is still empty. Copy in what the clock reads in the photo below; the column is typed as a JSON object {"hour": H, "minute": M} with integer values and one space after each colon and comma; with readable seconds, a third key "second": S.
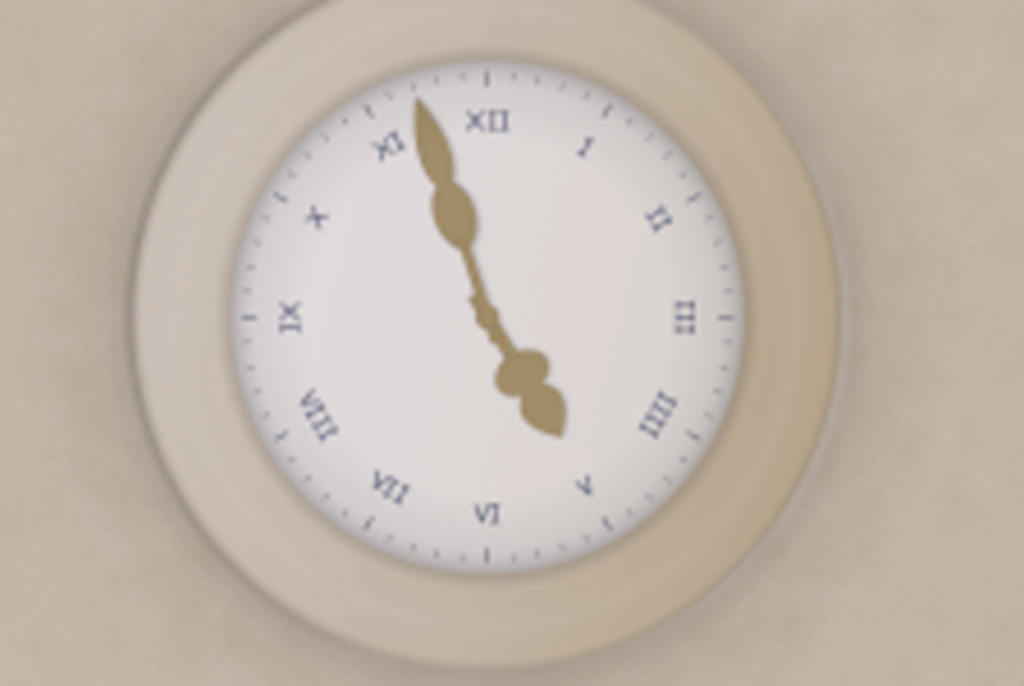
{"hour": 4, "minute": 57}
